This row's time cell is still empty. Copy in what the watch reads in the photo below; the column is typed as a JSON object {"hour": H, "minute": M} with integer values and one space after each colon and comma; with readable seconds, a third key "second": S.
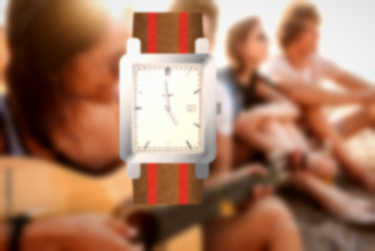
{"hour": 4, "minute": 59}
